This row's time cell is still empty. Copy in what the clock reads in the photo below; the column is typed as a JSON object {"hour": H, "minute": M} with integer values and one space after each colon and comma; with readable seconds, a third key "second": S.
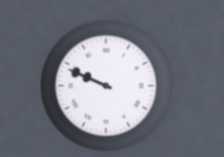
{"hour": 9, "minute": 49}
